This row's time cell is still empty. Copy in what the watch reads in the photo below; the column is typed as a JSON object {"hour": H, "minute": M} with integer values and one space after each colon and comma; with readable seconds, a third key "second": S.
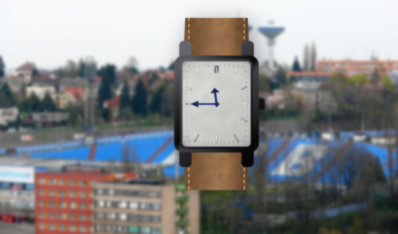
{"hour": 11, "minute": 45}
